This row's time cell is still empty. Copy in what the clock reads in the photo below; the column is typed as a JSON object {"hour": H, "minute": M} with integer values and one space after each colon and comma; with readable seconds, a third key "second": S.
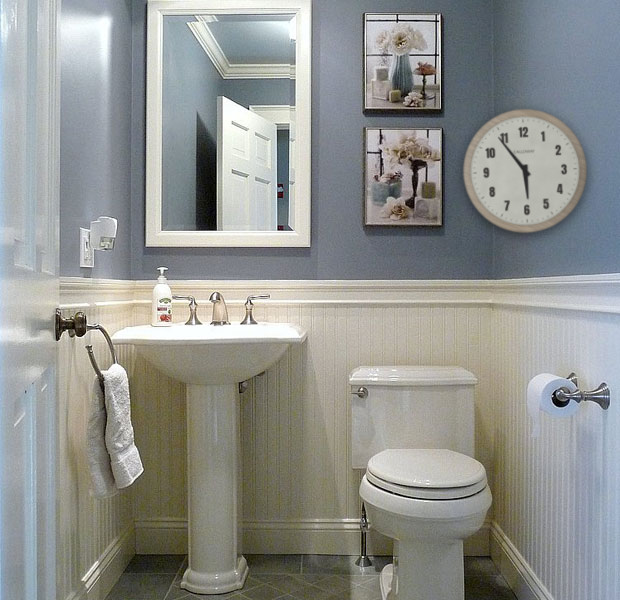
{"hour": 5, "minute": 54}
